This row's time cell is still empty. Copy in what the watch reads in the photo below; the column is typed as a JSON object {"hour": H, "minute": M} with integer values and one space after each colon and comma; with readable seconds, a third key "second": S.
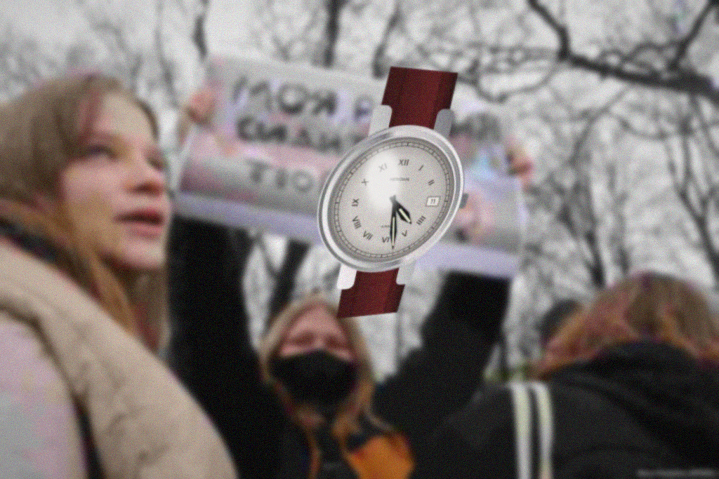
{"hour": 4, "minute": 28}
